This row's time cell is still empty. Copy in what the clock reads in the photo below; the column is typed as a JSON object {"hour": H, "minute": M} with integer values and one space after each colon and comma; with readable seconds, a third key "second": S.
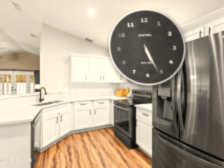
{"hour": 5, "minute": 26}
